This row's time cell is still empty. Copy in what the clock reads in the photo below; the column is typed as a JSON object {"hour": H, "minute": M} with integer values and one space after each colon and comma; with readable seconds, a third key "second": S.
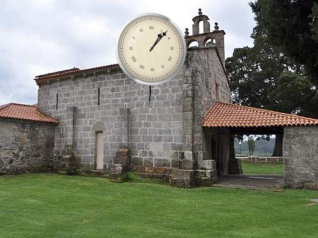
{"hour": 1, "minute": 7}
